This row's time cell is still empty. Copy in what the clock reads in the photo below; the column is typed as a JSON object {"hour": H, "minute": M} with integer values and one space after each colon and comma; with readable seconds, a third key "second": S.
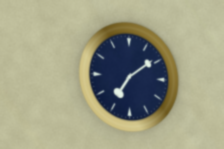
{"hour": 7, "minute": 9}
